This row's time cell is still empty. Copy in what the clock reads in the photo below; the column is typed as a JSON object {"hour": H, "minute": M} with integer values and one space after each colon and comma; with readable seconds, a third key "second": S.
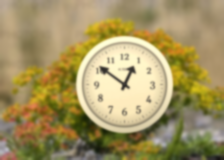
{"hour": 12, "minute": 51}
